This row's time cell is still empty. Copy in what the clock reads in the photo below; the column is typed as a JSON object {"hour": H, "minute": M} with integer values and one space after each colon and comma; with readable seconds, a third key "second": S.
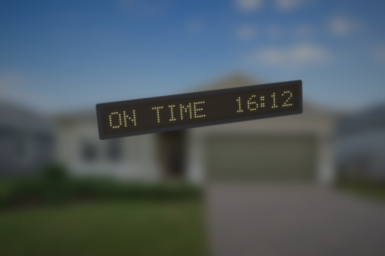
{"hour": 16, "minute": 12}
